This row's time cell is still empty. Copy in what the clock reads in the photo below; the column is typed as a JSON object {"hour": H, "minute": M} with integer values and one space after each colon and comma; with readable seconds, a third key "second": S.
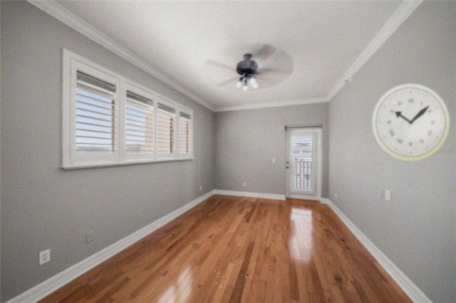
{"hour": 10, "minute": 8}
